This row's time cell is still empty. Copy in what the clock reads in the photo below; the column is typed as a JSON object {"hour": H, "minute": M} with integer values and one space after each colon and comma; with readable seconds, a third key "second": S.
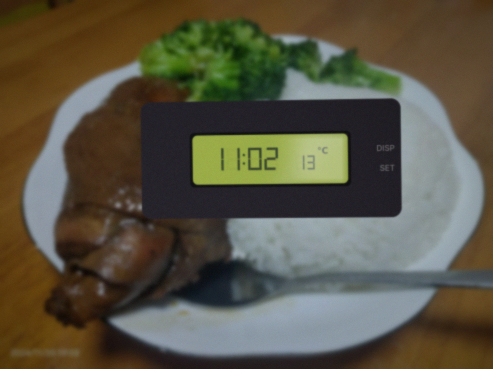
{"hour": 11, "minute": 2}
